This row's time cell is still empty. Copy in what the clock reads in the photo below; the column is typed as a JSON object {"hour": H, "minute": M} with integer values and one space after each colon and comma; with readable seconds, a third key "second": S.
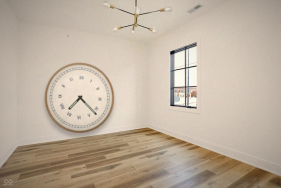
{"hour": 7, "minute": 22}
